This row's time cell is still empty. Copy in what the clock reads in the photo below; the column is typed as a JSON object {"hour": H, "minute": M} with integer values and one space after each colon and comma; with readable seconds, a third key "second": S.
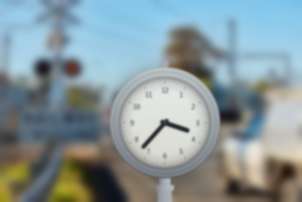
{"hour": 3, "minute": 37}
